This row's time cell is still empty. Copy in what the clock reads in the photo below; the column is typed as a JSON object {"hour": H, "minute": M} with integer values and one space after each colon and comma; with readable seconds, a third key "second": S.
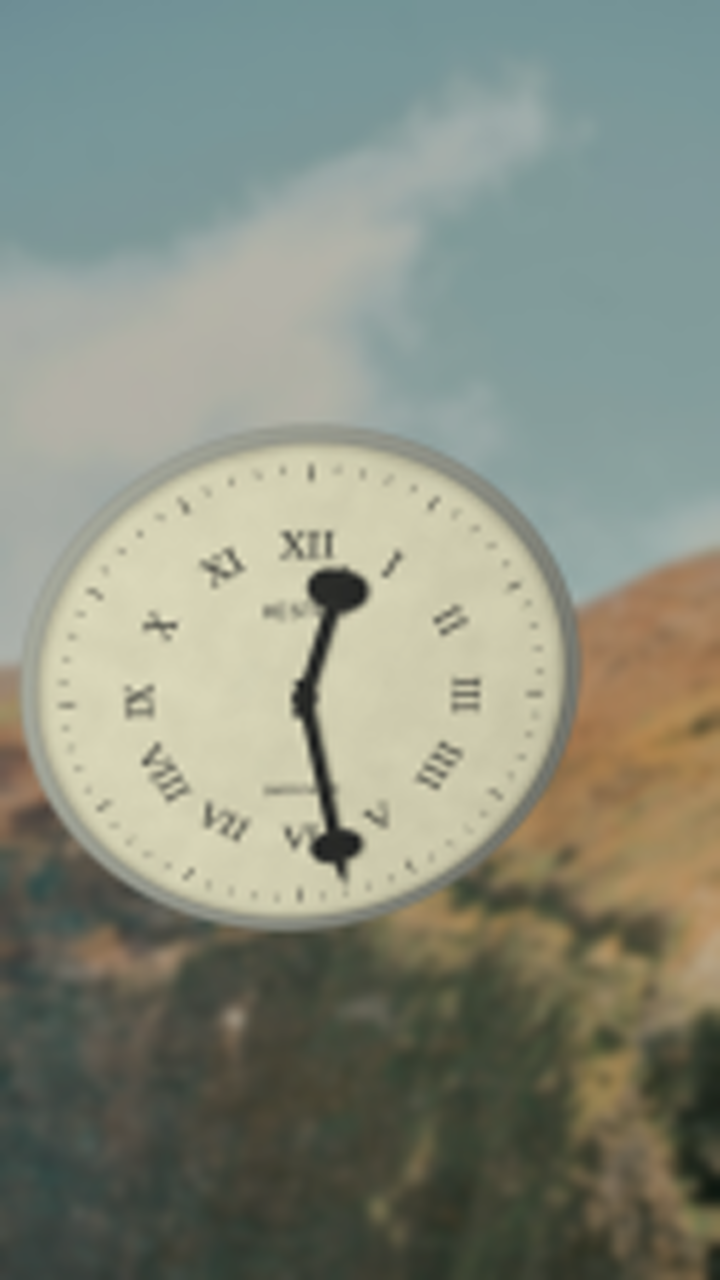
{"hour": 12, "minute": 28}
